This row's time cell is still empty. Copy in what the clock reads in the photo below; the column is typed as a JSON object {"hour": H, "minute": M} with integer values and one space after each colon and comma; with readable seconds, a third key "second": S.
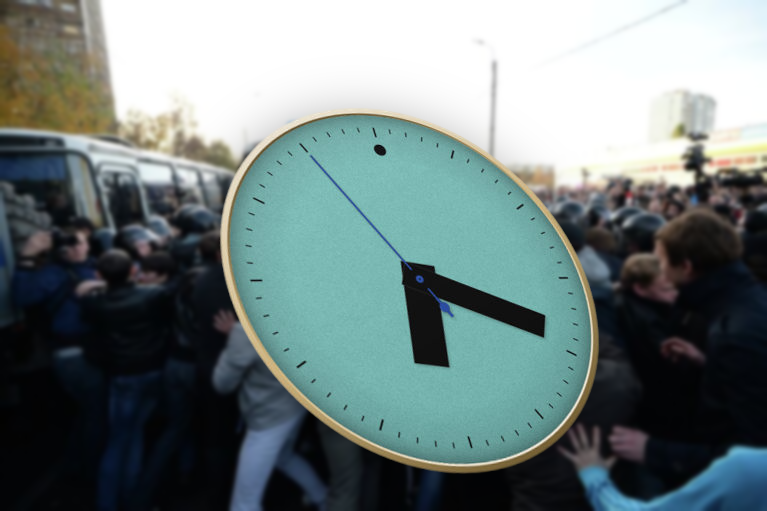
{"hour": 6, "minute": 18, "second": 55}
